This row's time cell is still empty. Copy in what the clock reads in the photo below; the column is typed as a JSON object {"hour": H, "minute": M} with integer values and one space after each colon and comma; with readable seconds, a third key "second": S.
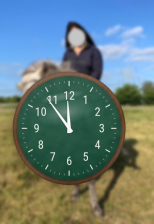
{"hour": 11, "minute": 54}
